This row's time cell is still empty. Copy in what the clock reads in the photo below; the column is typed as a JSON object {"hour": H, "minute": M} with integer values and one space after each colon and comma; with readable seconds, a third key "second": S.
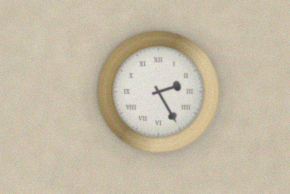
{"hour": 2, "minute": 25}
